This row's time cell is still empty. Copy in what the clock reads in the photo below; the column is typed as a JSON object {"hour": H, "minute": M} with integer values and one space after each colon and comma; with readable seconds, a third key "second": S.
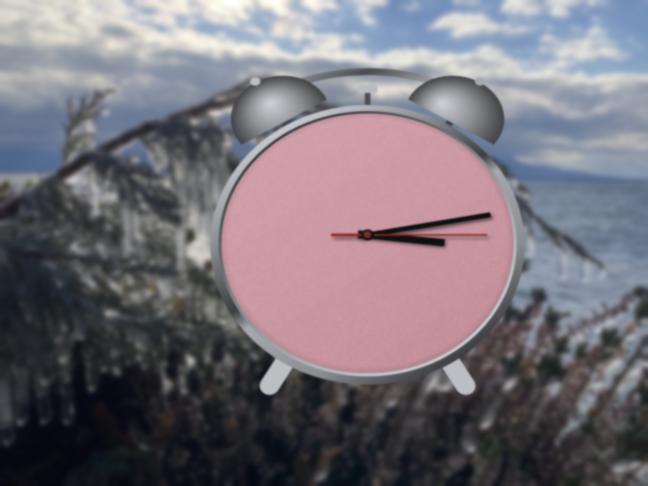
{"hour": 3, "minute": 13, "second": 15}
